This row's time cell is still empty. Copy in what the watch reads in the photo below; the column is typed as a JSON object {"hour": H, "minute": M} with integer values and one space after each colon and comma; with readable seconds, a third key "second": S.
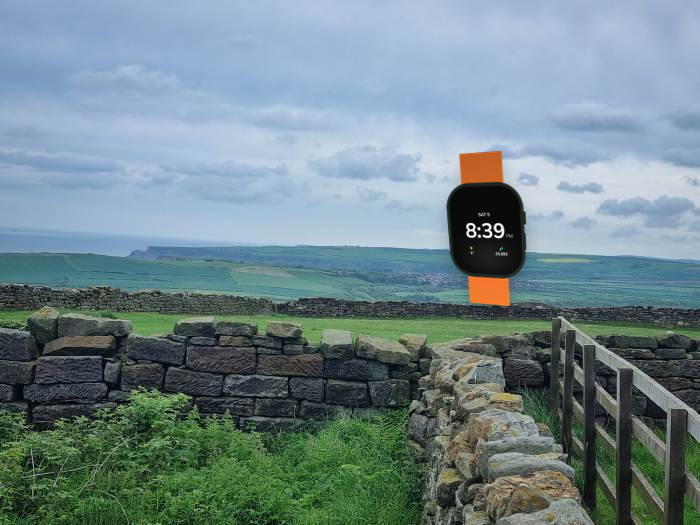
{"hour": 8, "minute": 39}
